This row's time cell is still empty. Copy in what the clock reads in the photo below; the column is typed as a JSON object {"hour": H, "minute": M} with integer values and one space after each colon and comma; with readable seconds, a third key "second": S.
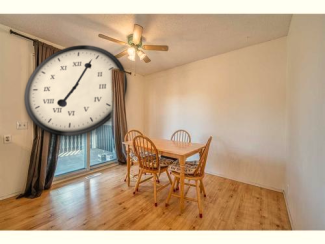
{"hour": 7, "minute": 4}
